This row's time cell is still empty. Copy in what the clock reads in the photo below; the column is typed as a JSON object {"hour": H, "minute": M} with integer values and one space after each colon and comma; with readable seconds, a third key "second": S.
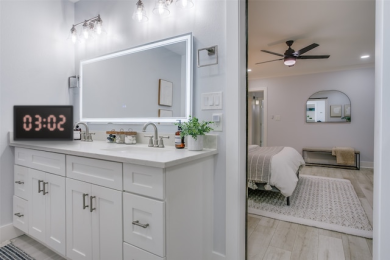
{"hour": 3, "minute": 2}
